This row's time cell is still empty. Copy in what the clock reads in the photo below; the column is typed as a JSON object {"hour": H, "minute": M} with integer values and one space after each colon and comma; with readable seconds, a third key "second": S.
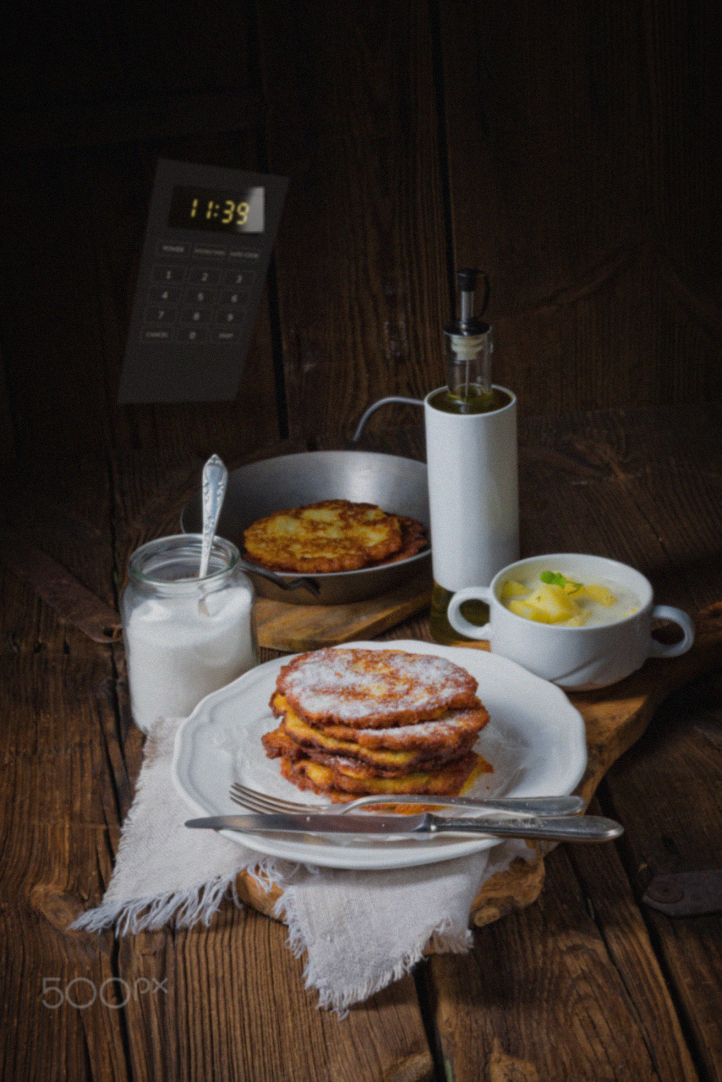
{"hour": 11, "minute": 39}
